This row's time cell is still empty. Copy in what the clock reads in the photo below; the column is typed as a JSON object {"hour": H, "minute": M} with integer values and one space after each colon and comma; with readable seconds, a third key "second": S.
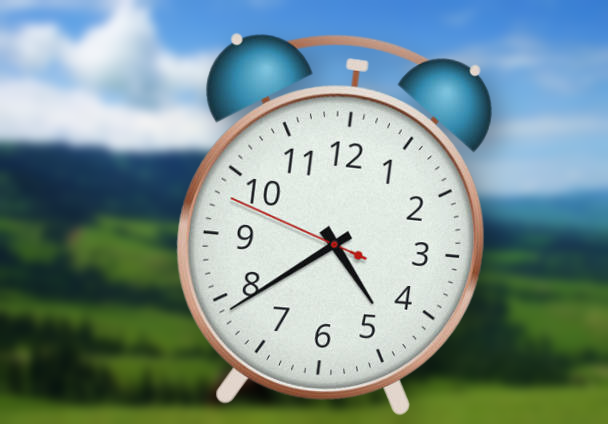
{"hour": 4, "minute": 38, "second": 48}
